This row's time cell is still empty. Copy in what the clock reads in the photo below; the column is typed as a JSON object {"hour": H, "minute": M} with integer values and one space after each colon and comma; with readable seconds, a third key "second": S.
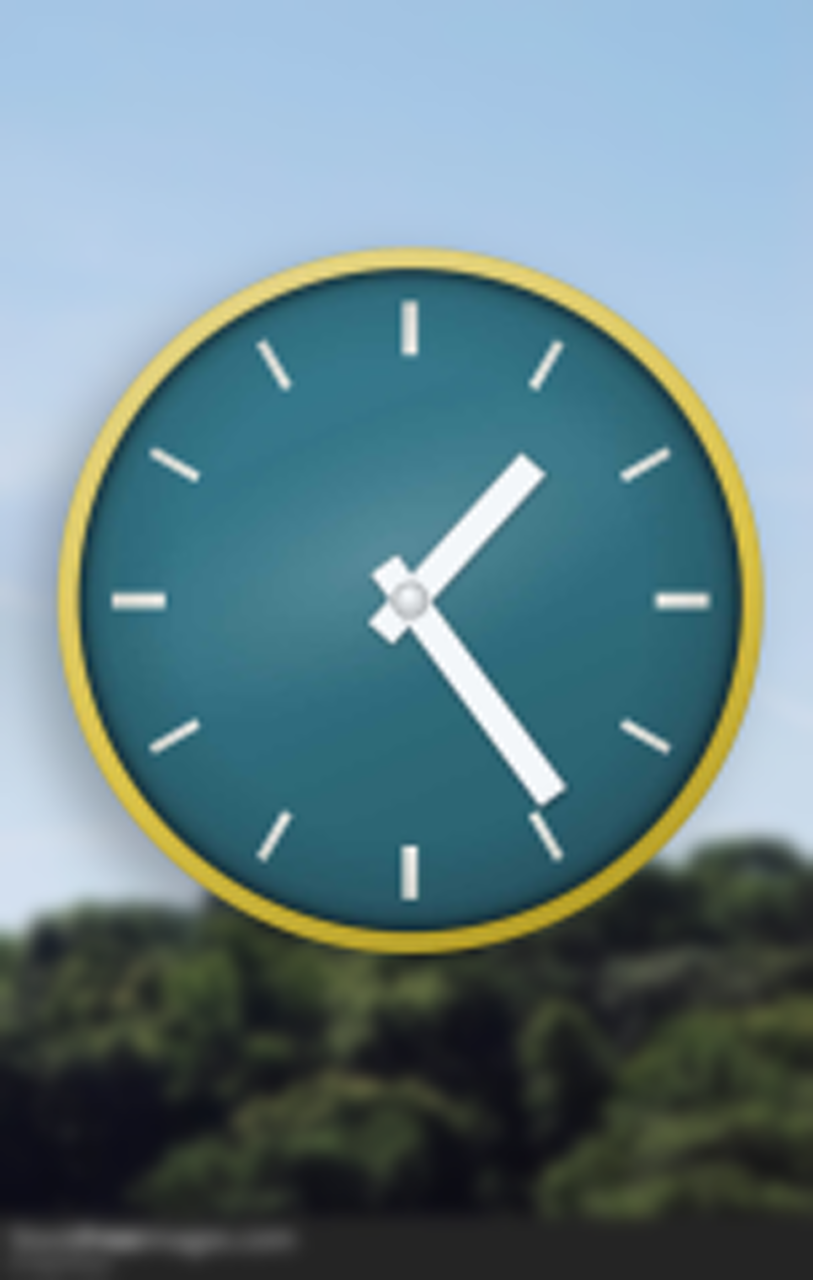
{"hour": 1, "minute": 24}
